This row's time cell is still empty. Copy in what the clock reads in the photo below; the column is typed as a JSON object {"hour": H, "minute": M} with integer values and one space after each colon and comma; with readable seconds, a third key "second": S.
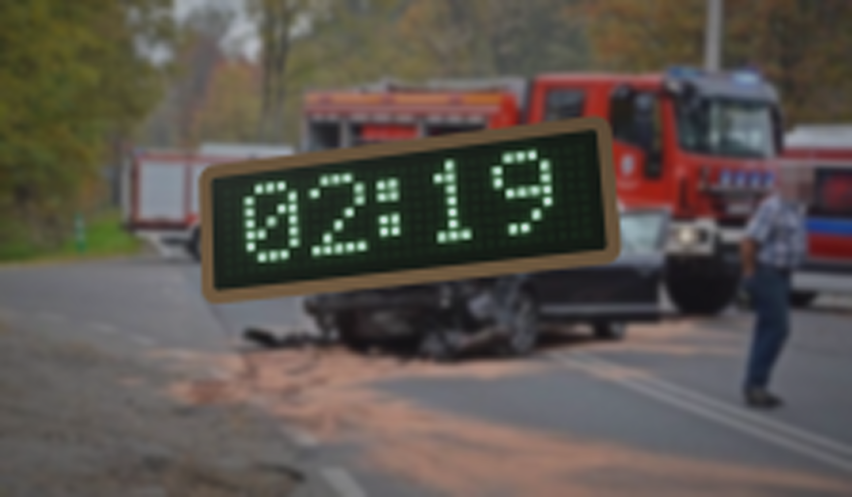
{"hour": 2, "minute": 19}
